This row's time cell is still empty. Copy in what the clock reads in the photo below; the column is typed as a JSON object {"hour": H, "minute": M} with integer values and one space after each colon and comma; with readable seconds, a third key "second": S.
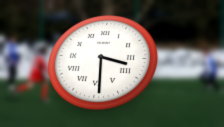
{"hour": 3, "minute": 29}
